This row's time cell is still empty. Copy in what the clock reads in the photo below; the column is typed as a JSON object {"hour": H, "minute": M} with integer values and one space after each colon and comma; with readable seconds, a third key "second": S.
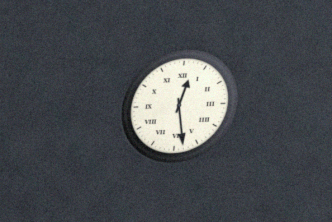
{"hour": 12, "minute": 28}
